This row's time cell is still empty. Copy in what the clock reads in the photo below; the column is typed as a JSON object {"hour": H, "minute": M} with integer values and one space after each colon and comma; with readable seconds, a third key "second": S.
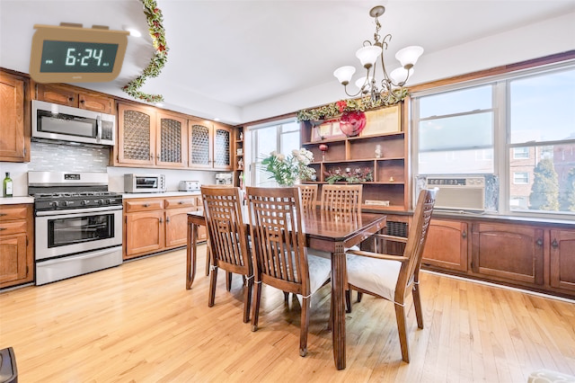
{"hour": 6, "minute": 24}
